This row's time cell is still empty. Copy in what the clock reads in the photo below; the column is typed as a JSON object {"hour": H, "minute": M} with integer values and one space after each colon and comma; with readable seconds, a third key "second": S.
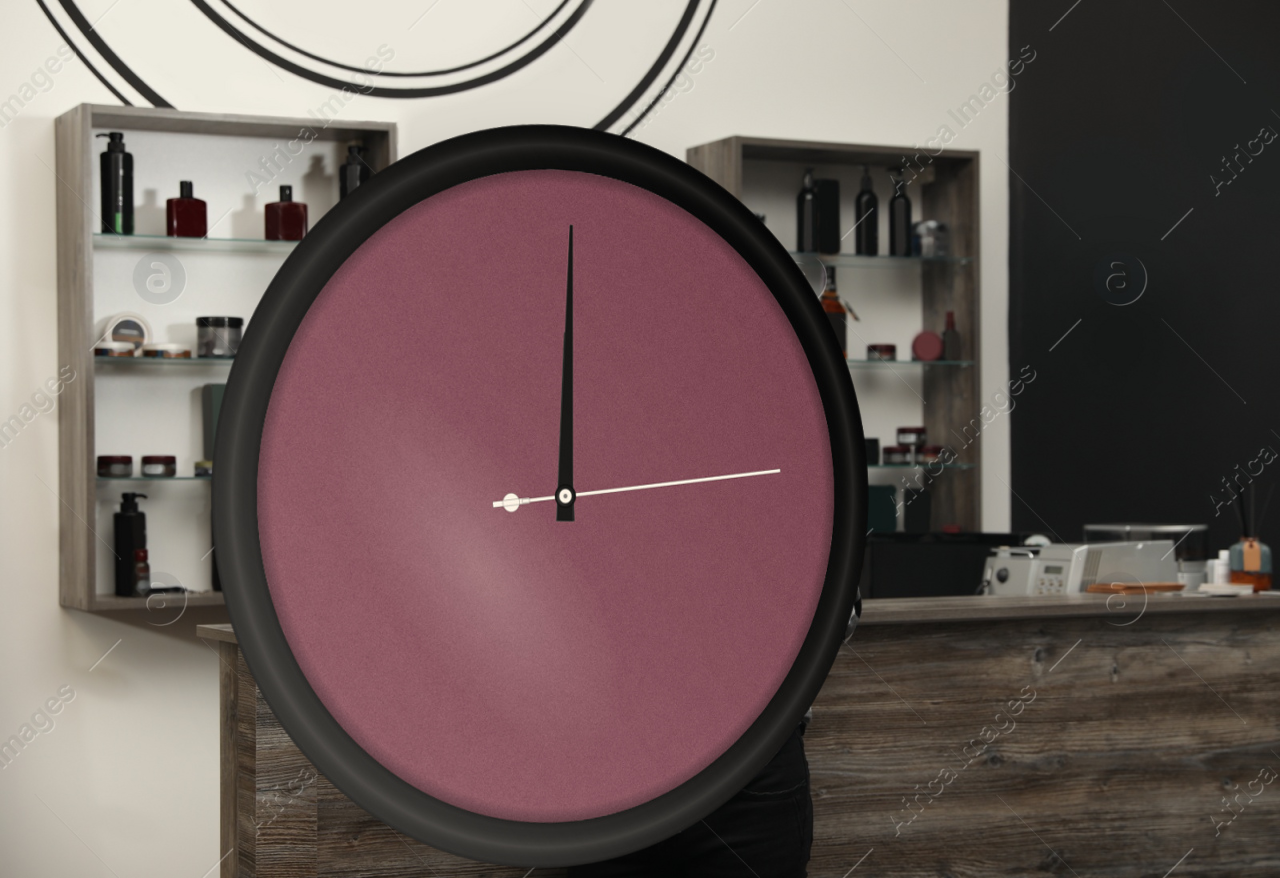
{"hour": 12, "minute": 0, "second": 14}
